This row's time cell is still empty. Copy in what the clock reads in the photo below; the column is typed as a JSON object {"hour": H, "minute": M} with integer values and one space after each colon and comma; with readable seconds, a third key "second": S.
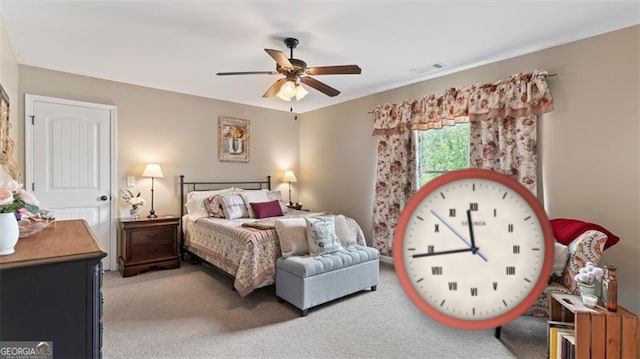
{"hour": 11, "minute": 43, "second": 52}
